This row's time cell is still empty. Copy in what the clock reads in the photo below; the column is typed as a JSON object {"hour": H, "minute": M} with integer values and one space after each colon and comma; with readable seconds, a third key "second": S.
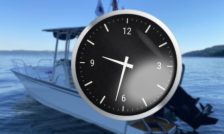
{"hour": 9, "minute": 32}
